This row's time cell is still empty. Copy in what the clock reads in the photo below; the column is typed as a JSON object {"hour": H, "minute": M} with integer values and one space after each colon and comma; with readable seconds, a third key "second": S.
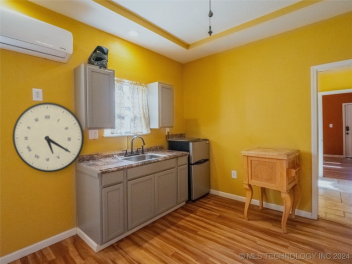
{"hour": 5, "minute": 20}
